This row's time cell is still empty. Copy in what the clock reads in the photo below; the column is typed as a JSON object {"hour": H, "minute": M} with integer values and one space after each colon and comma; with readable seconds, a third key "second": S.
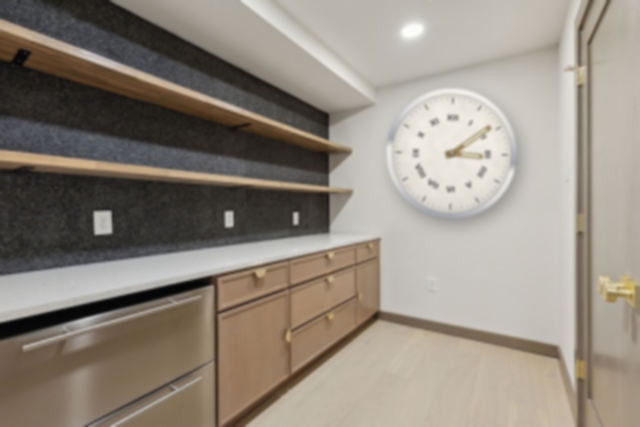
{"hour": 3, "minute": 9}
